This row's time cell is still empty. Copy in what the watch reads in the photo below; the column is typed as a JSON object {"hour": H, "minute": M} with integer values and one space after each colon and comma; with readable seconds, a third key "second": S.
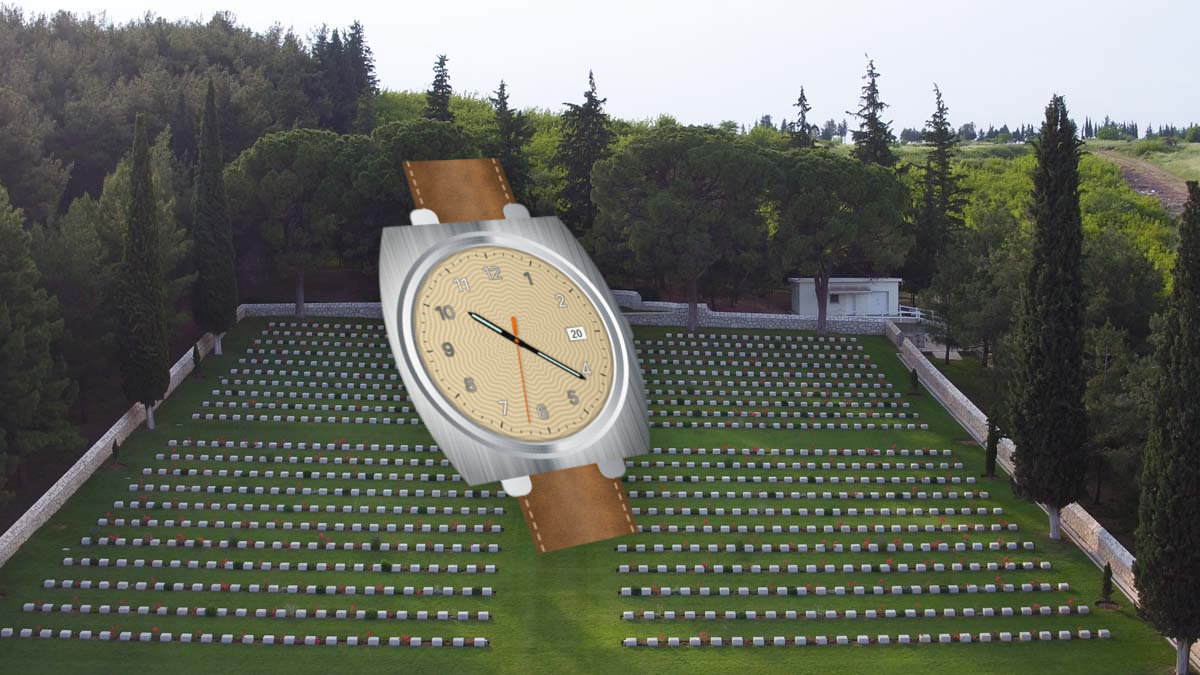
{"hour": 10, "minute": 21, "second": 32}
